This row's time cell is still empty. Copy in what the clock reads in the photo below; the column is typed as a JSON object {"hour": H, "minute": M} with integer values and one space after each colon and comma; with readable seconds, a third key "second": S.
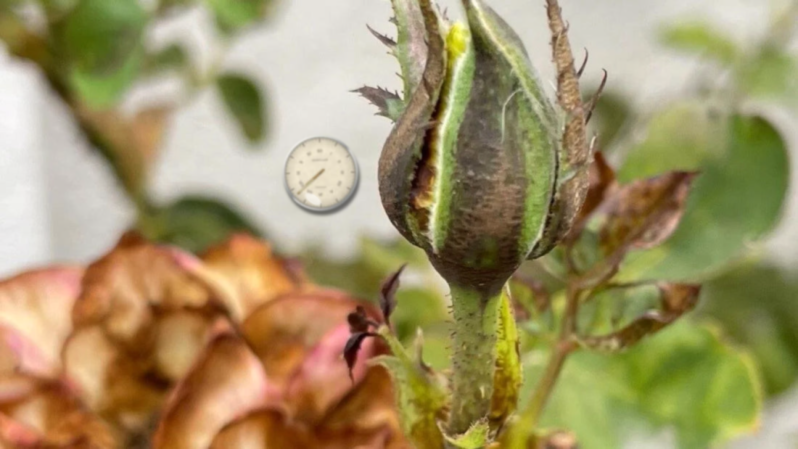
{"hour": 7, "minute": 38}
